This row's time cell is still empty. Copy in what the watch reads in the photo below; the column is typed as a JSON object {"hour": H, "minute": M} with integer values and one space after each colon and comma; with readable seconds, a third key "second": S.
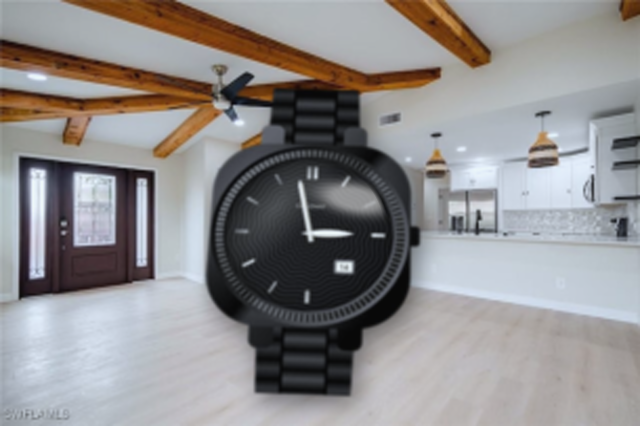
{"hour": 2, "minute": 58}
